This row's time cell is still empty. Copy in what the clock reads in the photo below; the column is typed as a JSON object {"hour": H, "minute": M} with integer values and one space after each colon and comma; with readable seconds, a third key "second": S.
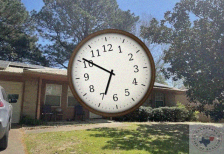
{"hour": 6, "minute": 51}
